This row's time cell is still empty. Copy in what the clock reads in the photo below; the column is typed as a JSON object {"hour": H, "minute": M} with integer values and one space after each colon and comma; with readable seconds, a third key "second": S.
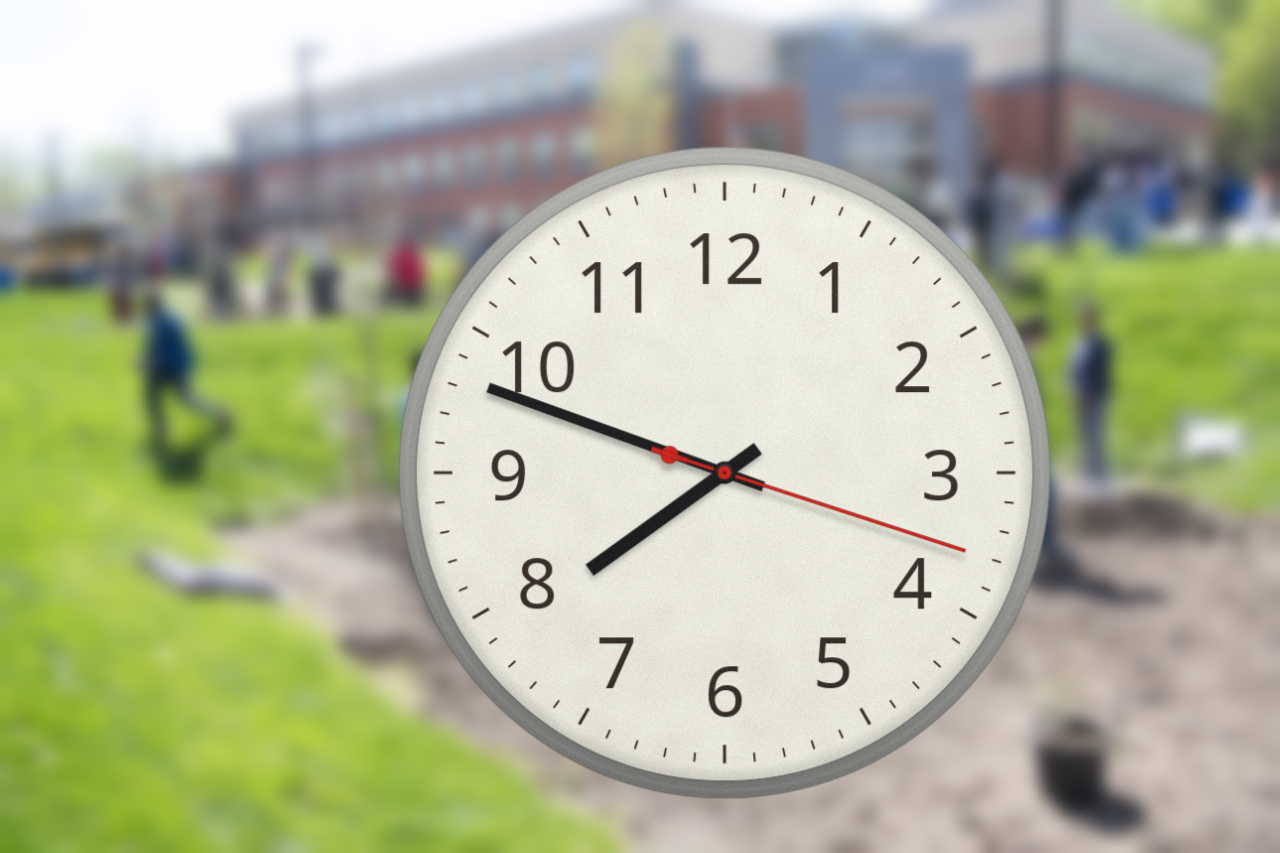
{"hour": 7, "minute": 48, "second": 18}
